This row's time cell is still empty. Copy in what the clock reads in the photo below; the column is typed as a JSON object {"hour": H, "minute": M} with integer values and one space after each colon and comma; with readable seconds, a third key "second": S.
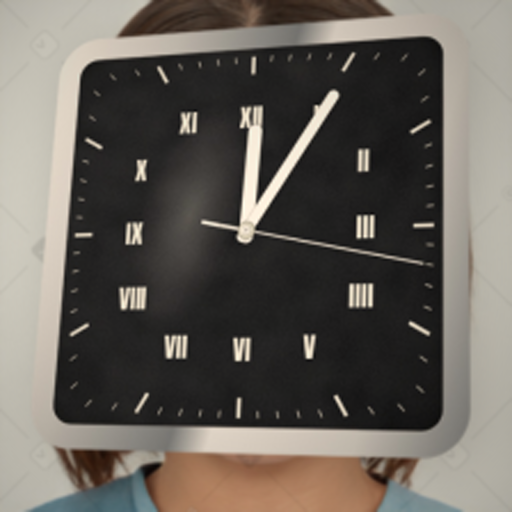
{"hour": 12, "minute": 5, "second": 17}
